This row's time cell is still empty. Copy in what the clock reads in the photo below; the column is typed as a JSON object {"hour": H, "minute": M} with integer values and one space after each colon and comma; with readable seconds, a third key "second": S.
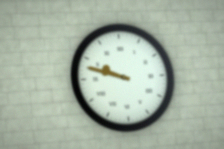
{"hour": 9, "minute": 48}
